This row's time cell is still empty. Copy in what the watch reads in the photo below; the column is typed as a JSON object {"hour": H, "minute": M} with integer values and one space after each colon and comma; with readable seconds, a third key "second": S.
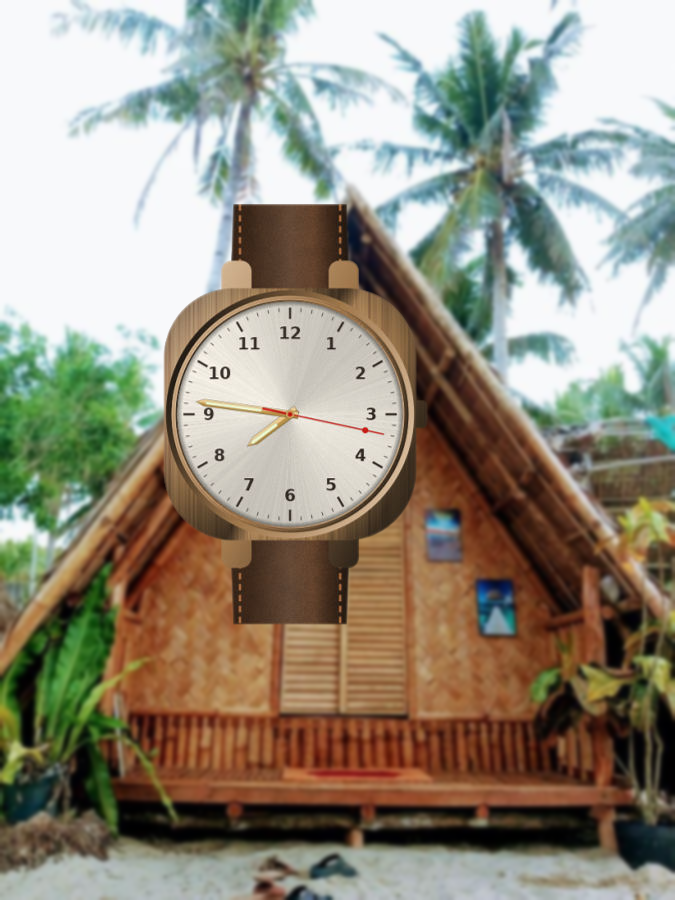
{"hour": 7, "minute": 46, "second": 17}
